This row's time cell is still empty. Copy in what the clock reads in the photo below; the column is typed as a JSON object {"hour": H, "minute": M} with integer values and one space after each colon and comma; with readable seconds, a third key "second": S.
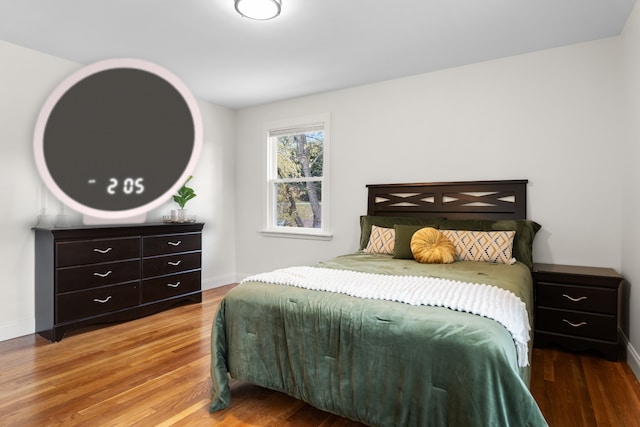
{"hour": 2, "minute": 5}
